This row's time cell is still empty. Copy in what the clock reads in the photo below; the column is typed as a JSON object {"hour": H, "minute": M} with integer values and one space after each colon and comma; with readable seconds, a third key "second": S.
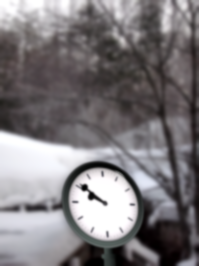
{"hour": 9, "minute": 51}
